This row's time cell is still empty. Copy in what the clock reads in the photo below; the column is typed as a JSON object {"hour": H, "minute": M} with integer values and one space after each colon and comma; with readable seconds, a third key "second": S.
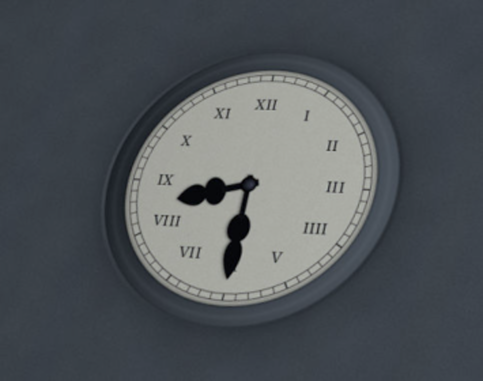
{"hour": 8, "minute": 30}
